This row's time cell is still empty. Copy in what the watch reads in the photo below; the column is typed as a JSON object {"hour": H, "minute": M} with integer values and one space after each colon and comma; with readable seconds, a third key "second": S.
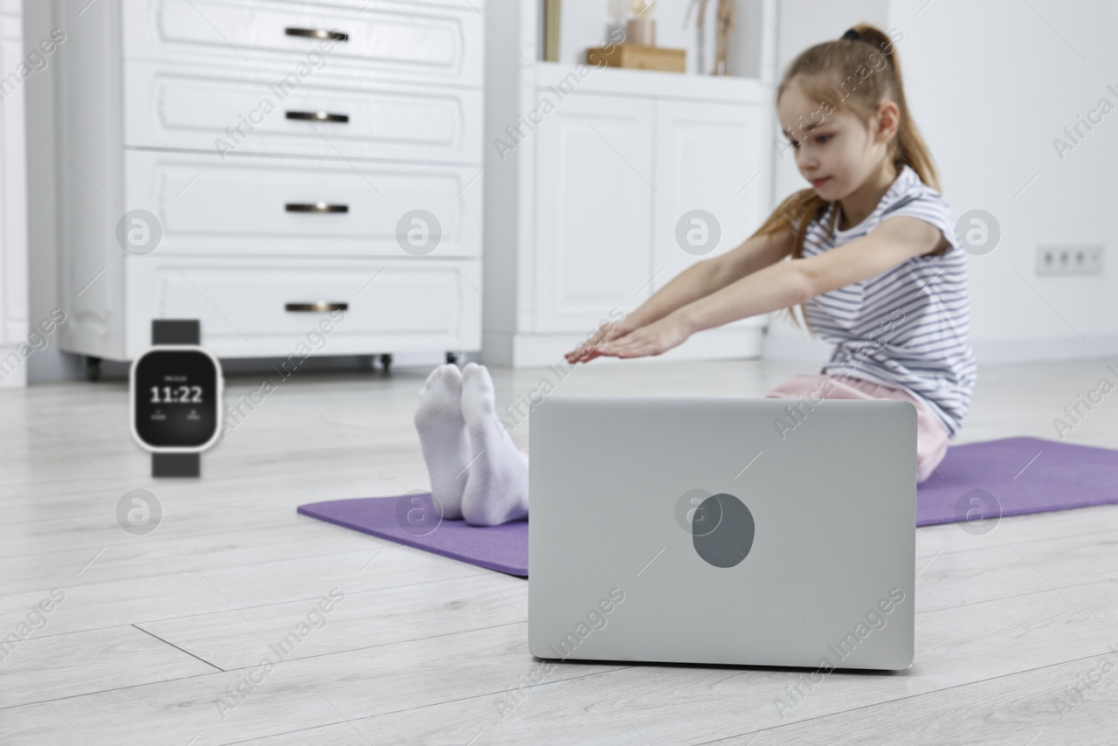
{"hour": 11, "minute": 22}
